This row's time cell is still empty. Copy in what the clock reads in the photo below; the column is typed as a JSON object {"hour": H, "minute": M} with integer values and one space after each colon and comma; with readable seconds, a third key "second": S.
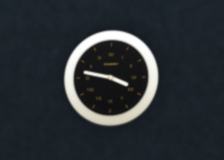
{"hour": 3, "minute": 47}
